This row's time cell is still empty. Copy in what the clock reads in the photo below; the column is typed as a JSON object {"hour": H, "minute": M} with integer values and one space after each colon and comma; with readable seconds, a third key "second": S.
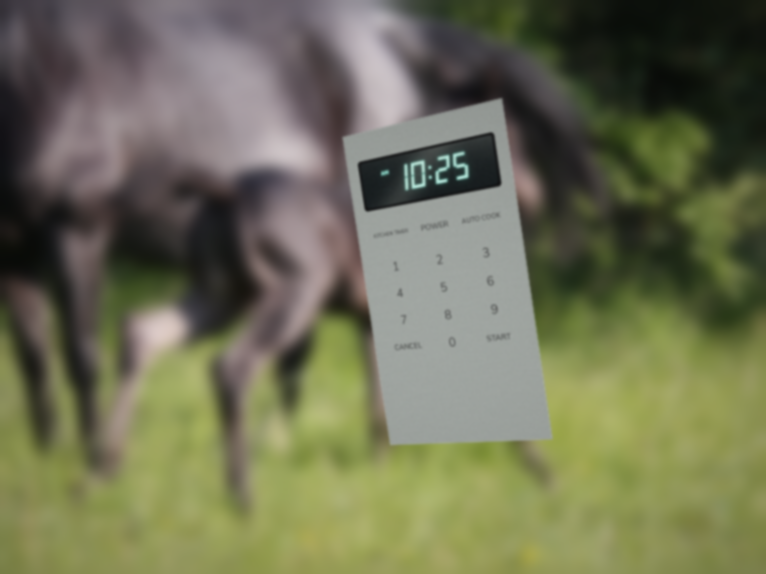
{"hour": 10, "minute": 25}
